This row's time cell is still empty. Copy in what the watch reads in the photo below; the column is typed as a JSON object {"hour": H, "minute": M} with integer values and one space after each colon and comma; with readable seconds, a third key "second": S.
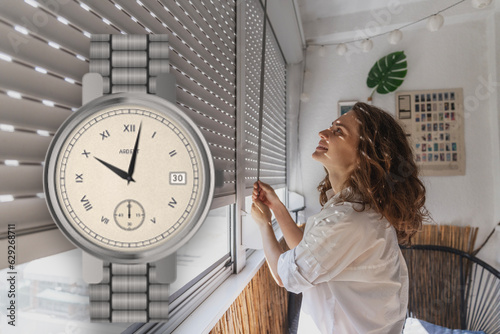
{"hour": 10, "minute": 2}
